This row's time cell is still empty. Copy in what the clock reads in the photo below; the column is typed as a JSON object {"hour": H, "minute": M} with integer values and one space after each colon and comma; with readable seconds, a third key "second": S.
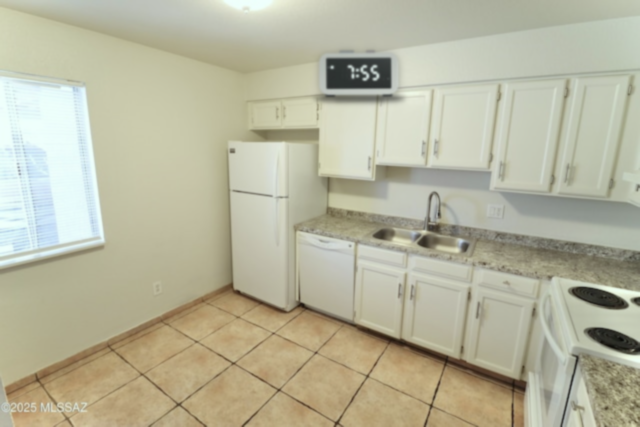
{"hour": 7, "minute": 55}
